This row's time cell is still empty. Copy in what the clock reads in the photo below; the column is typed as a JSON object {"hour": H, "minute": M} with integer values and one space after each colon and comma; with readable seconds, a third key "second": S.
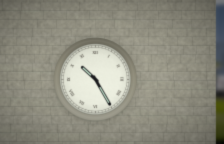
{"hour": 10, "minute": 25}
